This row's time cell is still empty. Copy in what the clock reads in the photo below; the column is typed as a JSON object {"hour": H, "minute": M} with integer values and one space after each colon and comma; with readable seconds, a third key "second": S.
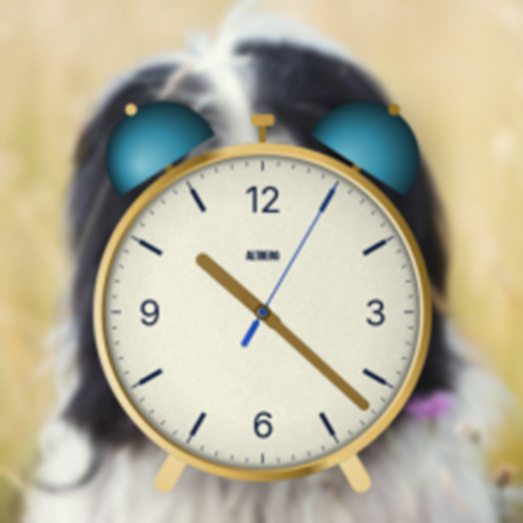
{"hour": 10, "minute": 22, "second": 5}
